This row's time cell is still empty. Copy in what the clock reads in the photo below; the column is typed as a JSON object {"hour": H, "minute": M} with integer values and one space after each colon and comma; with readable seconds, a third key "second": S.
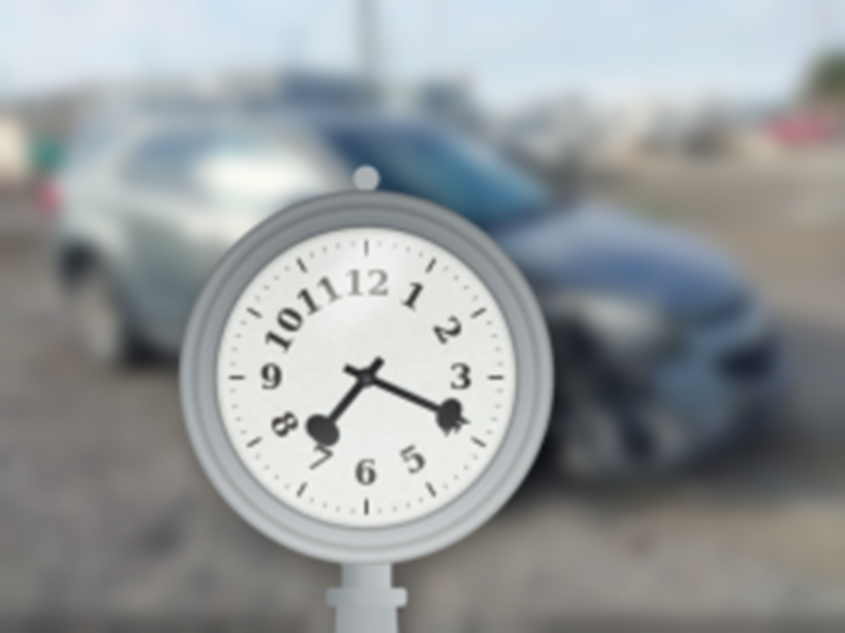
{"hour": 7, "minute": 19}
